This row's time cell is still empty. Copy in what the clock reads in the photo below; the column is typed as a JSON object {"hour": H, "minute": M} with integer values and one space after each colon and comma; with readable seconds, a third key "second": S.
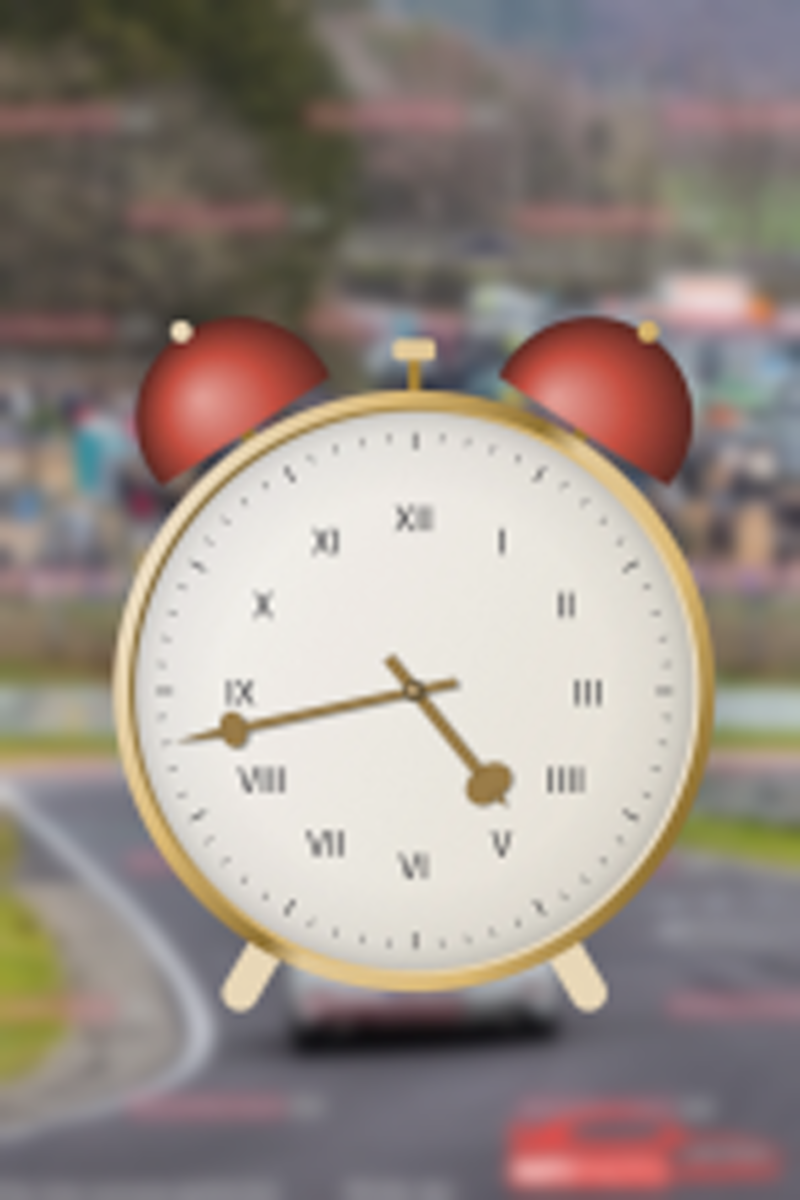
{"hour": 4, "minute": 43}
